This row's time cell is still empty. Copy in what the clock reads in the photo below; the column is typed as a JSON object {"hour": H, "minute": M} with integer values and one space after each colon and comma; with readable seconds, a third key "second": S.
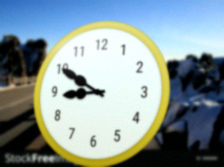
{"hour": 8, "minute": 50}
